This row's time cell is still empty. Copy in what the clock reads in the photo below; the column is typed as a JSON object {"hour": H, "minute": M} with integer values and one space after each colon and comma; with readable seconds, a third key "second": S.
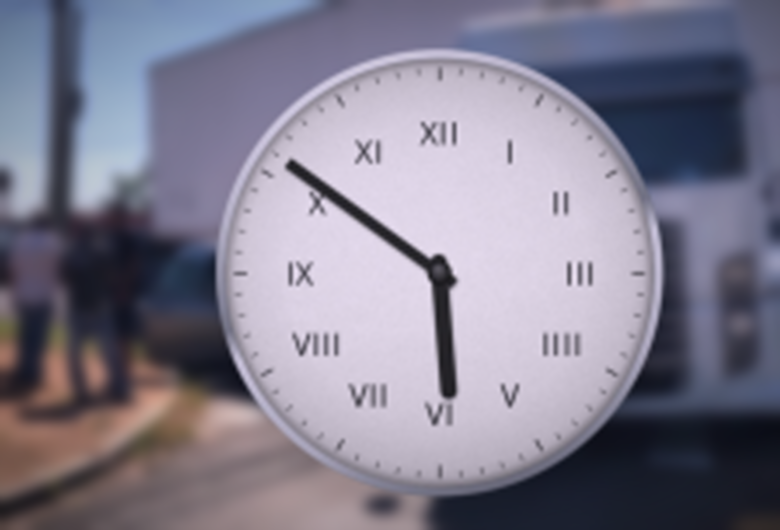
{"hour": 5, "minute": 51}
